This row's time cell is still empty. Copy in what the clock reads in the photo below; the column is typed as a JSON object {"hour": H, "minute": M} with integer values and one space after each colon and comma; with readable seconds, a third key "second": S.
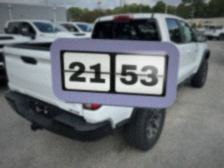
{"hour": 21, "minute": 53}
